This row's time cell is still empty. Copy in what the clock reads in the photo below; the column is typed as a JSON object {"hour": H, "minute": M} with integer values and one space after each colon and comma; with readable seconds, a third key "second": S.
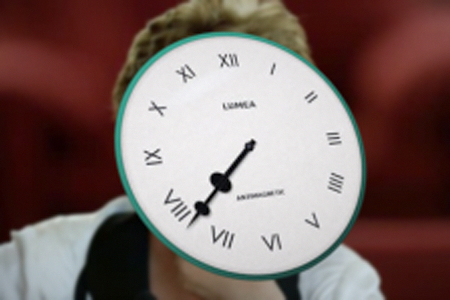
{"hour": 7, "minute": 38}
